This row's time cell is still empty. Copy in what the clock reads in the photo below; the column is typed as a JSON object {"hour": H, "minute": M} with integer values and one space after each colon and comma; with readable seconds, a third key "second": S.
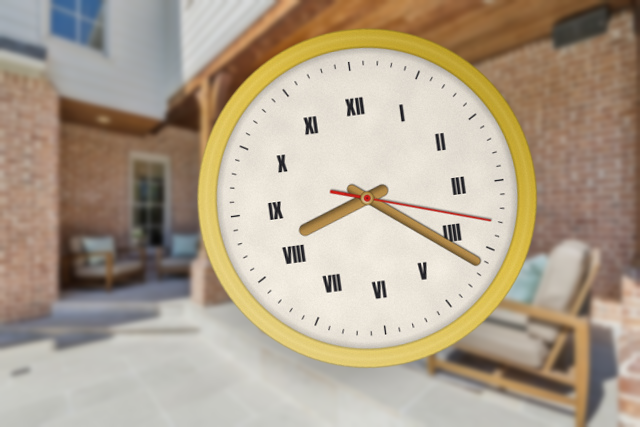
{"hour": 8, "minute": 21, "second": 18}
